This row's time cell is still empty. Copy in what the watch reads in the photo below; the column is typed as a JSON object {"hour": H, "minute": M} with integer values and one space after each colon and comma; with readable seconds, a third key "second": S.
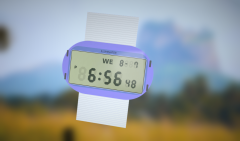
{"hour": 6, "minute": 56, "second": 48}
